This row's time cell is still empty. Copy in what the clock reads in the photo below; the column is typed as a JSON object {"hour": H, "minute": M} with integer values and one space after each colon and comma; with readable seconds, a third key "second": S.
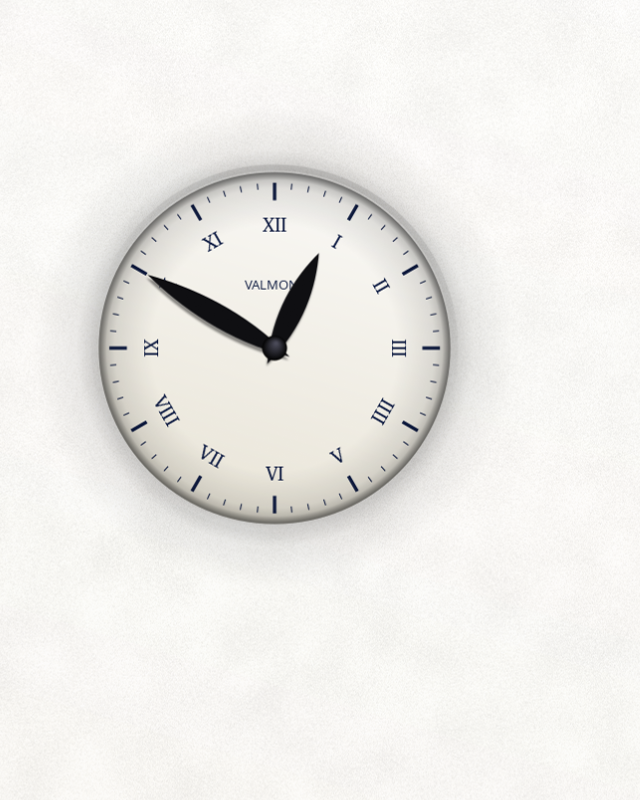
{"hour": 12, "minute": 50}
